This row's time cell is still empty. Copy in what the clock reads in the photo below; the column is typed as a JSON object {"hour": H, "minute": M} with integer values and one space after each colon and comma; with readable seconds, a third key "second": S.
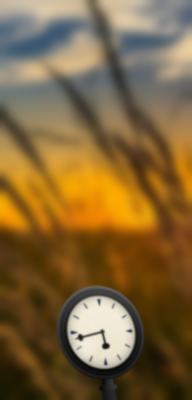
{"hour": 5, "minute": 43}
